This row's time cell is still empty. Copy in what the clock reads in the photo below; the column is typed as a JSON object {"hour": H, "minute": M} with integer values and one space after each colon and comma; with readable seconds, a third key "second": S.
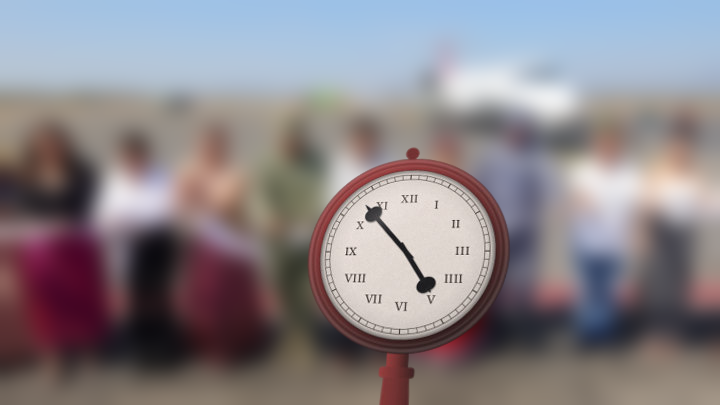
{"hour": 4, "minute": 53}
